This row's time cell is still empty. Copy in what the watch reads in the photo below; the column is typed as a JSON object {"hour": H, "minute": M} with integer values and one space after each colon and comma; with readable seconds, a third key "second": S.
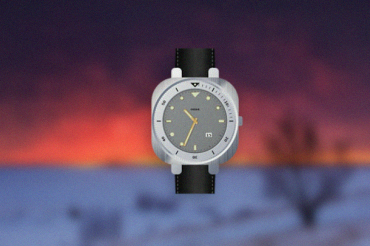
{"hour": 10, "minute": 34}
